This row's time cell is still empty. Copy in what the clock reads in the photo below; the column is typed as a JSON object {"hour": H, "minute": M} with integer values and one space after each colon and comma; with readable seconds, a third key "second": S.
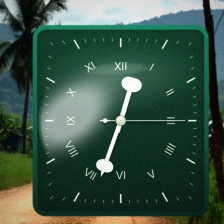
{"hour": 12, "minute": 33, "second": 15}
